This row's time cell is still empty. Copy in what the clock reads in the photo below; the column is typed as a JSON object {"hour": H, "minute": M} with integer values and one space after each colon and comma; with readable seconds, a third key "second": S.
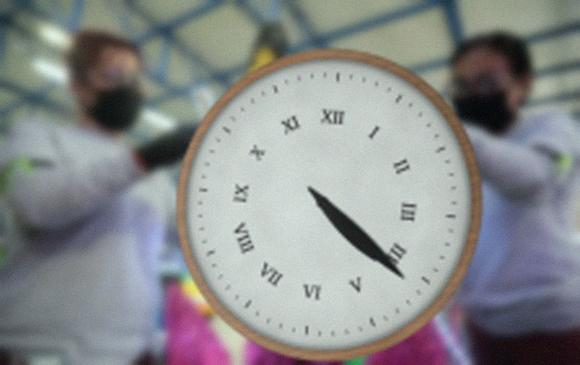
{"hour": 4, "minute": 21}
